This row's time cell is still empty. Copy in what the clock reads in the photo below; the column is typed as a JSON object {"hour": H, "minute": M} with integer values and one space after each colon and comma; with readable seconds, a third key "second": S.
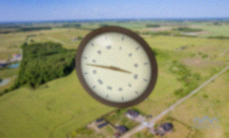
{"hour": 3, "minute": 48}
